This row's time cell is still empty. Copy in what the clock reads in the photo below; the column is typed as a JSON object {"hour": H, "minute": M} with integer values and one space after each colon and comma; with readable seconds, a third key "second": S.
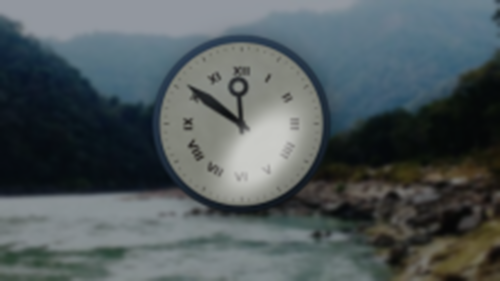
{"hour": 11, "minute": 51}
